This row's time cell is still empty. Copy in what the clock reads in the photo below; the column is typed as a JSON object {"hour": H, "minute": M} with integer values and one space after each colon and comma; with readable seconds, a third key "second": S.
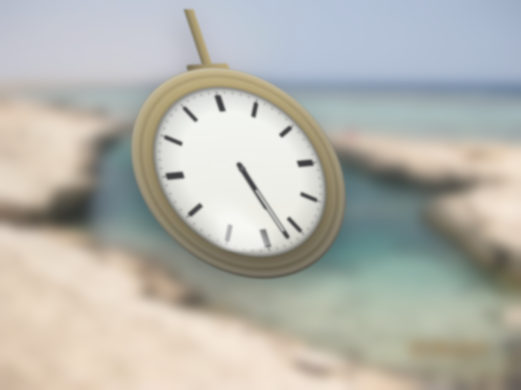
{"hour": 5, "minute": 27}
